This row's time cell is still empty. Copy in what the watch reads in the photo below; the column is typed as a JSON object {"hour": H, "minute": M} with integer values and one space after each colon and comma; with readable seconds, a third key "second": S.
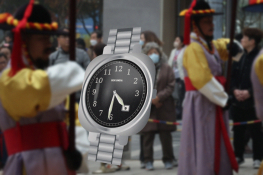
{"hour": 4, "minute": 31}
